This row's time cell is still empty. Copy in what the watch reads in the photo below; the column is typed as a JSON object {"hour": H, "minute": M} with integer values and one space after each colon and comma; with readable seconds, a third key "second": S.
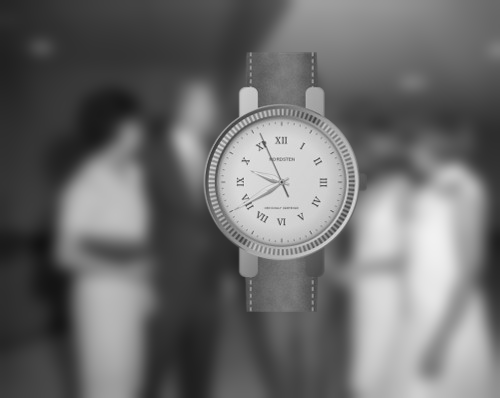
{"hour": 9, "minute": 39, "second": 56}
